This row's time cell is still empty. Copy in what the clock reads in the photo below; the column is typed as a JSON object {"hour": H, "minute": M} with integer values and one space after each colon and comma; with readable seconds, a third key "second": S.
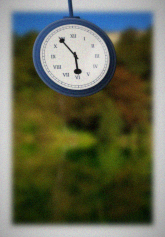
{"hour": 5, "minute": 54}
